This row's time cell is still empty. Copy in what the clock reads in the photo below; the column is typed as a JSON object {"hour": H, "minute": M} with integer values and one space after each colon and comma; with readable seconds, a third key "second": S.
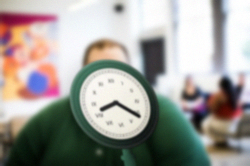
{"hour": 8, "minute": 21}
